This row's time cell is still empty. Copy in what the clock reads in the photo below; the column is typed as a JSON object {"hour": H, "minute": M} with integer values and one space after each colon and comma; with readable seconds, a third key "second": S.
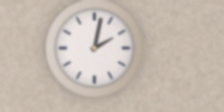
{"hour": 2, "minute": 2}
